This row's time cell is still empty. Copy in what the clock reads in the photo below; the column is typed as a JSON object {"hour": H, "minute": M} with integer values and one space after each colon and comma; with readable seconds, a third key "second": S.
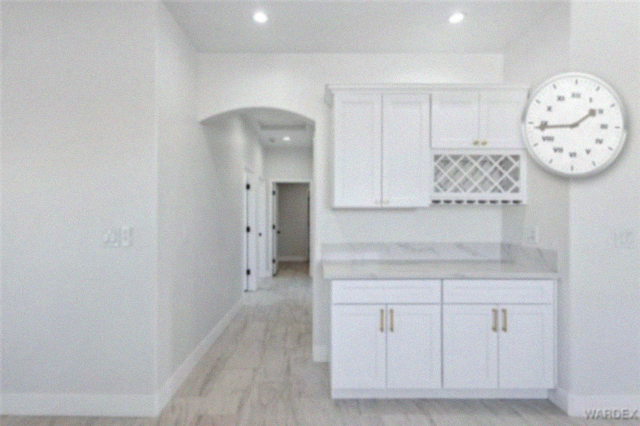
{"hour": 1, "minute": 44}
